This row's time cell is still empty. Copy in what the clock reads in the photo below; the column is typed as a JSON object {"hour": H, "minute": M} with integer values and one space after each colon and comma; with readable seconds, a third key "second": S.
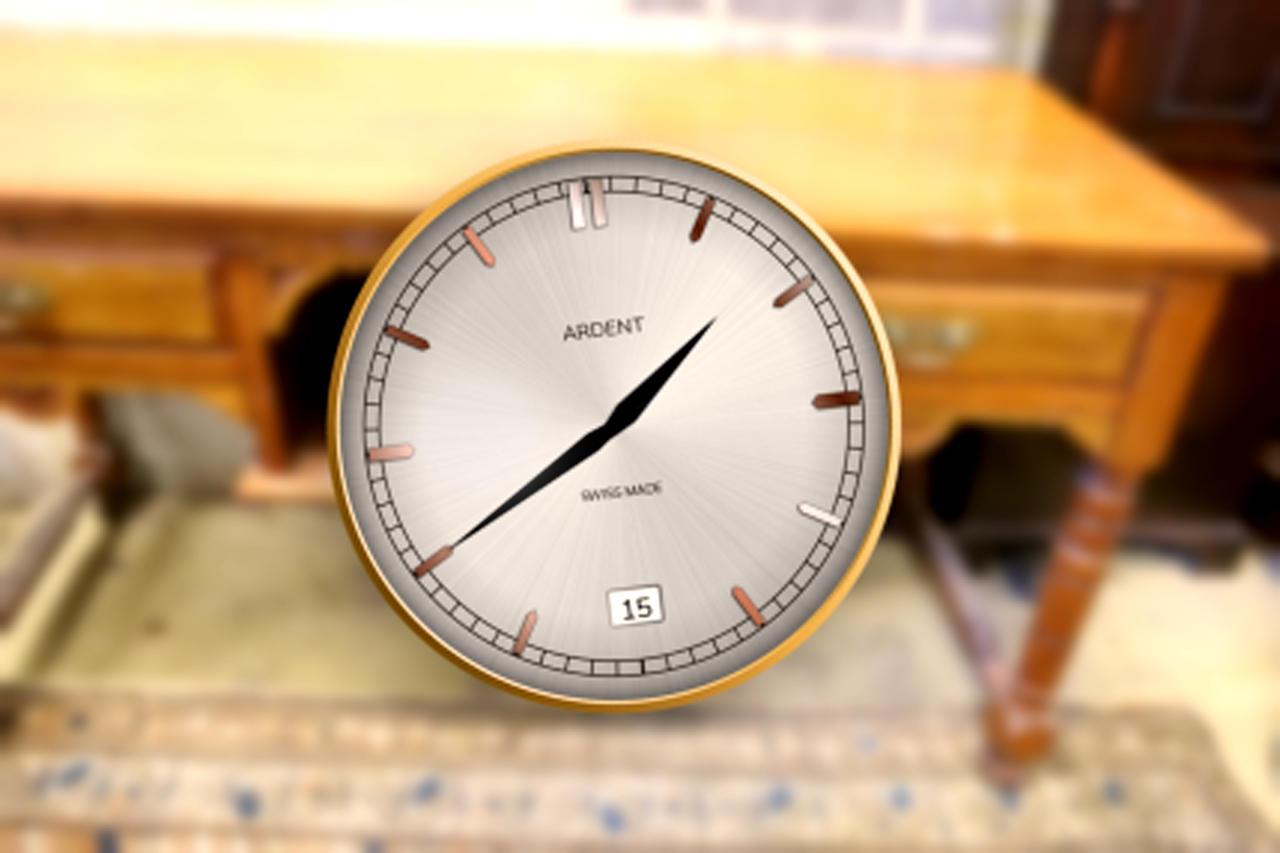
{"hour": 1, "minute": 40}
